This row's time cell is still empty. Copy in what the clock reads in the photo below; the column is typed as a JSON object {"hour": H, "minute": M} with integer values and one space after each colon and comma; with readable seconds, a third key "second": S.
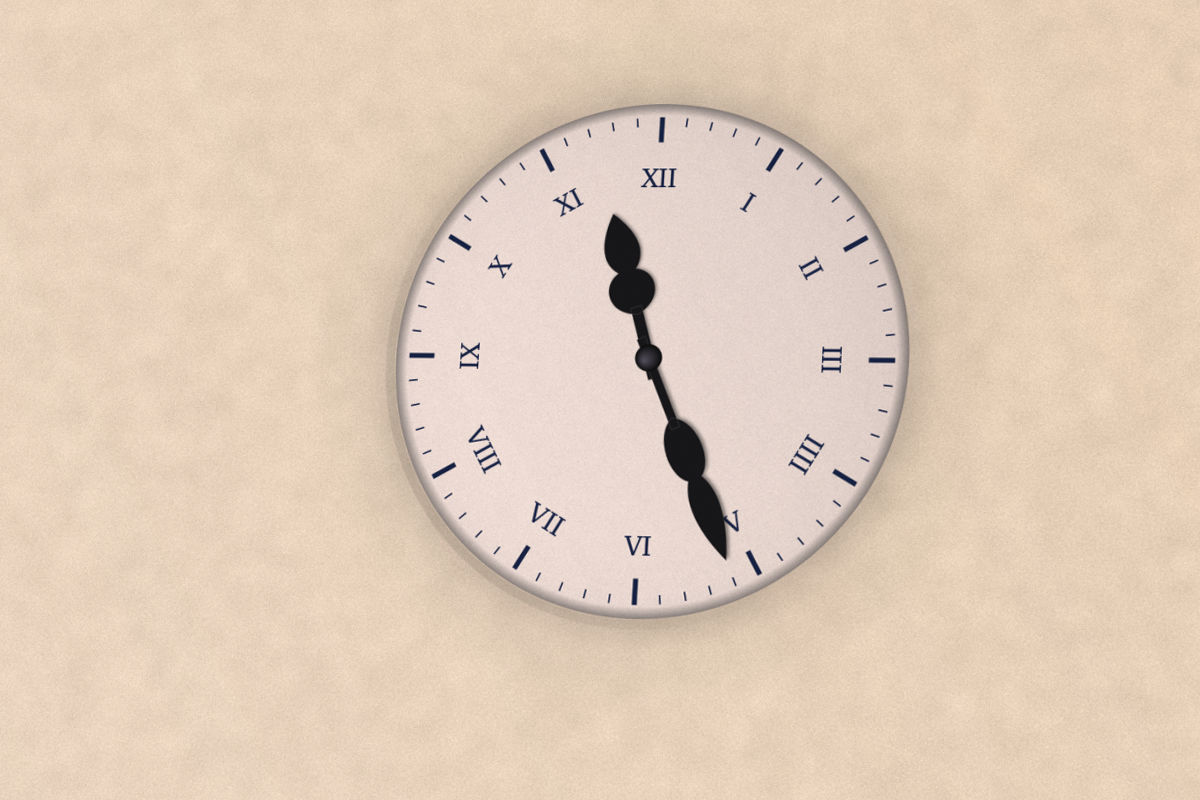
{"hour": 11, "minute": 26}
